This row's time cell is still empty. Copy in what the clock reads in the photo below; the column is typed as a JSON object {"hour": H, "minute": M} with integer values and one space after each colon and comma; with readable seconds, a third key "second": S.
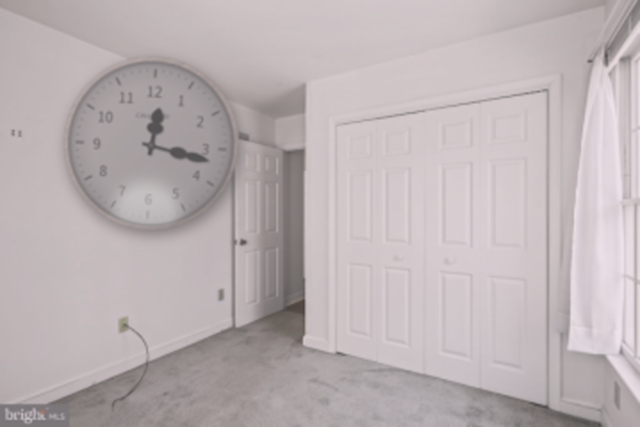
{"hour": 12, "minute": 17}
